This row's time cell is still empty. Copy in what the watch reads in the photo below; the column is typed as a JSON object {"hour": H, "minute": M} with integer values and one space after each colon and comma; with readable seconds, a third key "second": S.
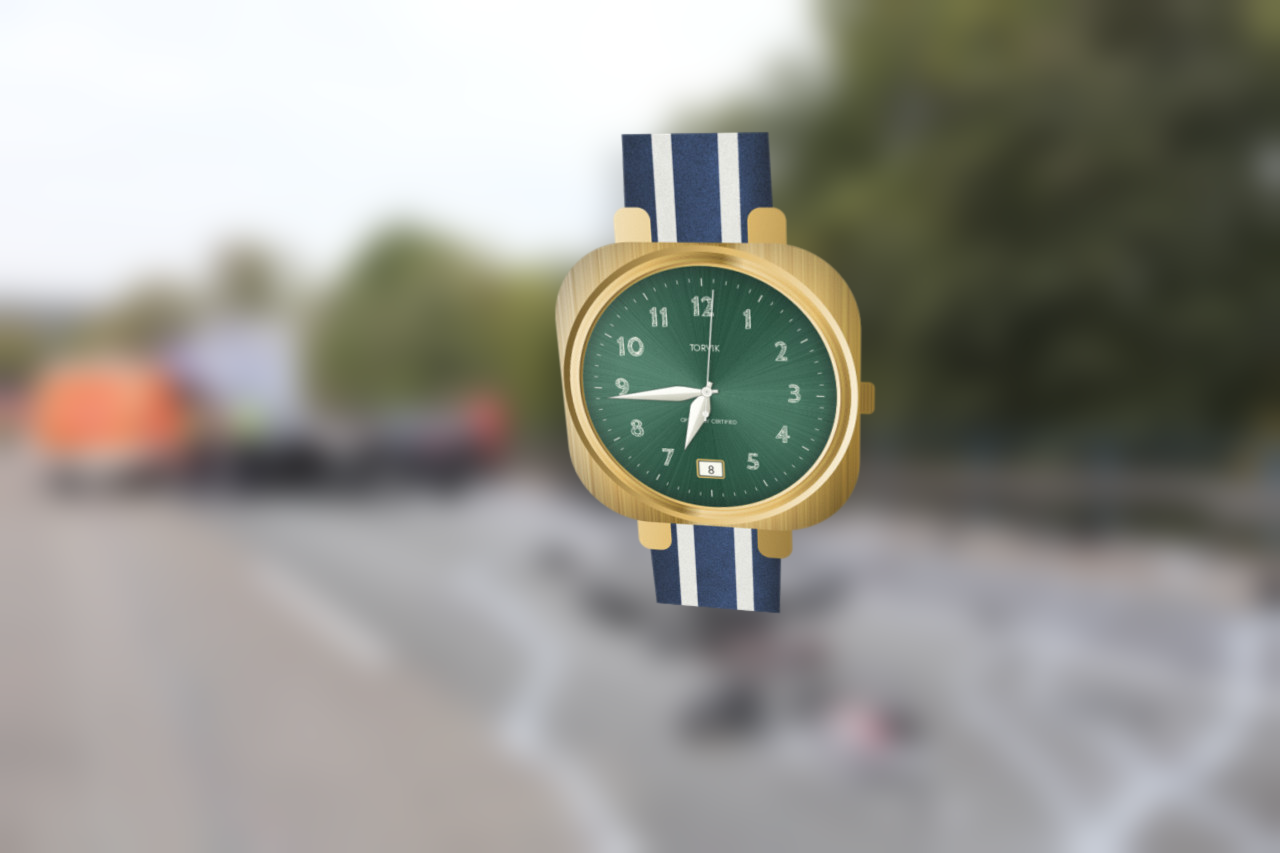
{"hour": 6, "minute": 44, "second": 1}
